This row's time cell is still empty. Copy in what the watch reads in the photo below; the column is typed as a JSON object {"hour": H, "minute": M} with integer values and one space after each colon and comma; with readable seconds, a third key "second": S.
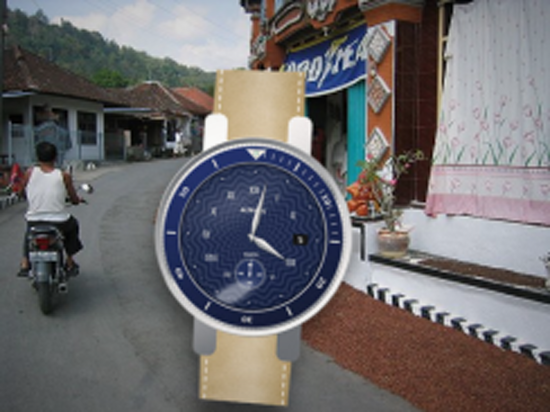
{"hour": 4, "minute": 2}
